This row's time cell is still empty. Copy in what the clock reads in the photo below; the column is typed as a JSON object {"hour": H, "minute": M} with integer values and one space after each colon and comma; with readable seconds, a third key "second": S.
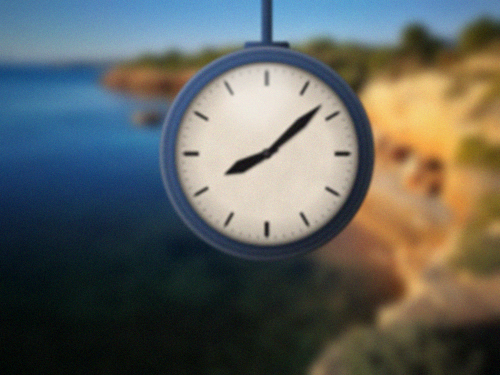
{"hour": 8, "minute": 8}
